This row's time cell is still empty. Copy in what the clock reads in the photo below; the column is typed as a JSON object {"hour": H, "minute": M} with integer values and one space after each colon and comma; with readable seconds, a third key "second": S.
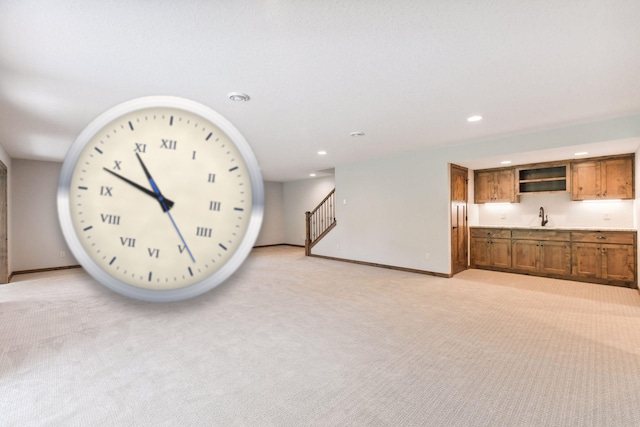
{"hour": 10, "minute": 48, "second": 24}
